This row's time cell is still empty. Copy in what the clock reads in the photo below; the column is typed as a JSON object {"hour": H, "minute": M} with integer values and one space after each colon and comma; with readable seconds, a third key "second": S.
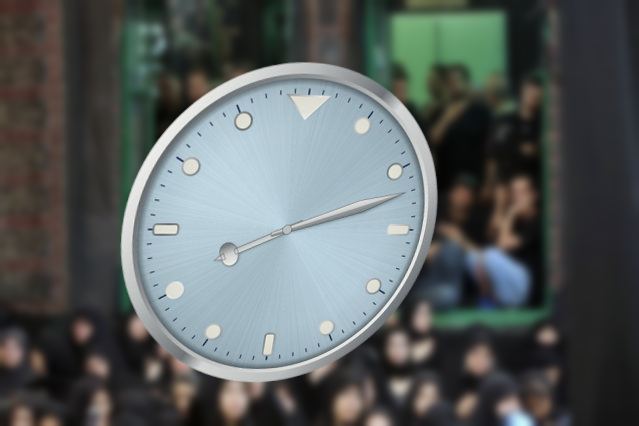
{"hour": 8, "minute": 12}
